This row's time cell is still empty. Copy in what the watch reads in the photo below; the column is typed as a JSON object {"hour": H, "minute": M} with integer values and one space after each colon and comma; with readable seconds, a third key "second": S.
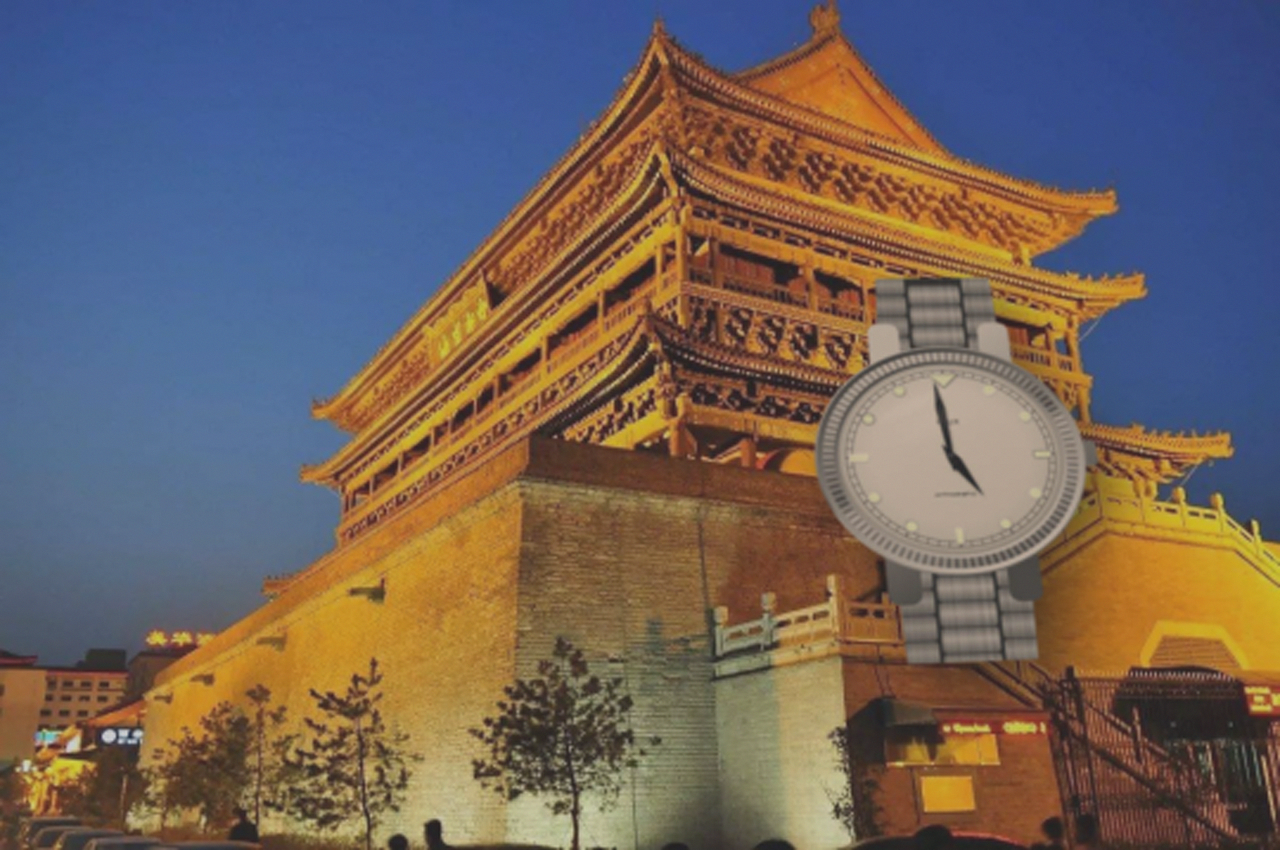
{"hour": 4, "minute": 59}
